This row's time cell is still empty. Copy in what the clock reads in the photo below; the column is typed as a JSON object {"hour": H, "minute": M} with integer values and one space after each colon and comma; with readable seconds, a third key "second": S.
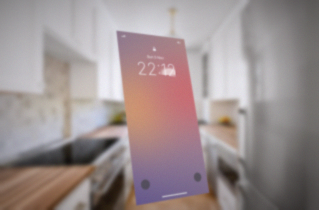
{"hour": 22, "minute": 12}
